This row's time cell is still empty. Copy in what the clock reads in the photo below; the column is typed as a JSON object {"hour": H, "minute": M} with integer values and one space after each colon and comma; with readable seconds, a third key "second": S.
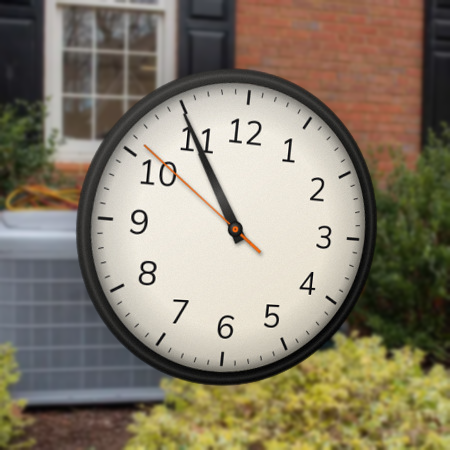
{"hour": 10, "minute": 54, "second": 51}
